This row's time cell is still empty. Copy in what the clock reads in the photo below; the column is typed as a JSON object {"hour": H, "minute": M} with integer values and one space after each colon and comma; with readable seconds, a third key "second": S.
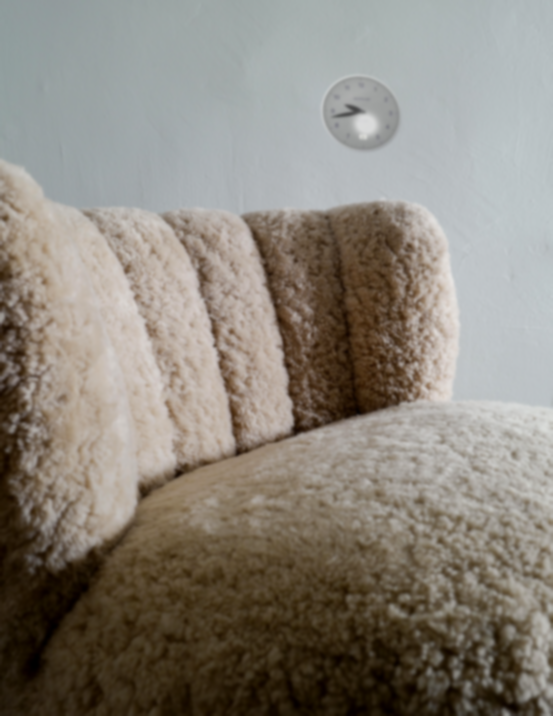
{"hour": 9, "minute": 43}
